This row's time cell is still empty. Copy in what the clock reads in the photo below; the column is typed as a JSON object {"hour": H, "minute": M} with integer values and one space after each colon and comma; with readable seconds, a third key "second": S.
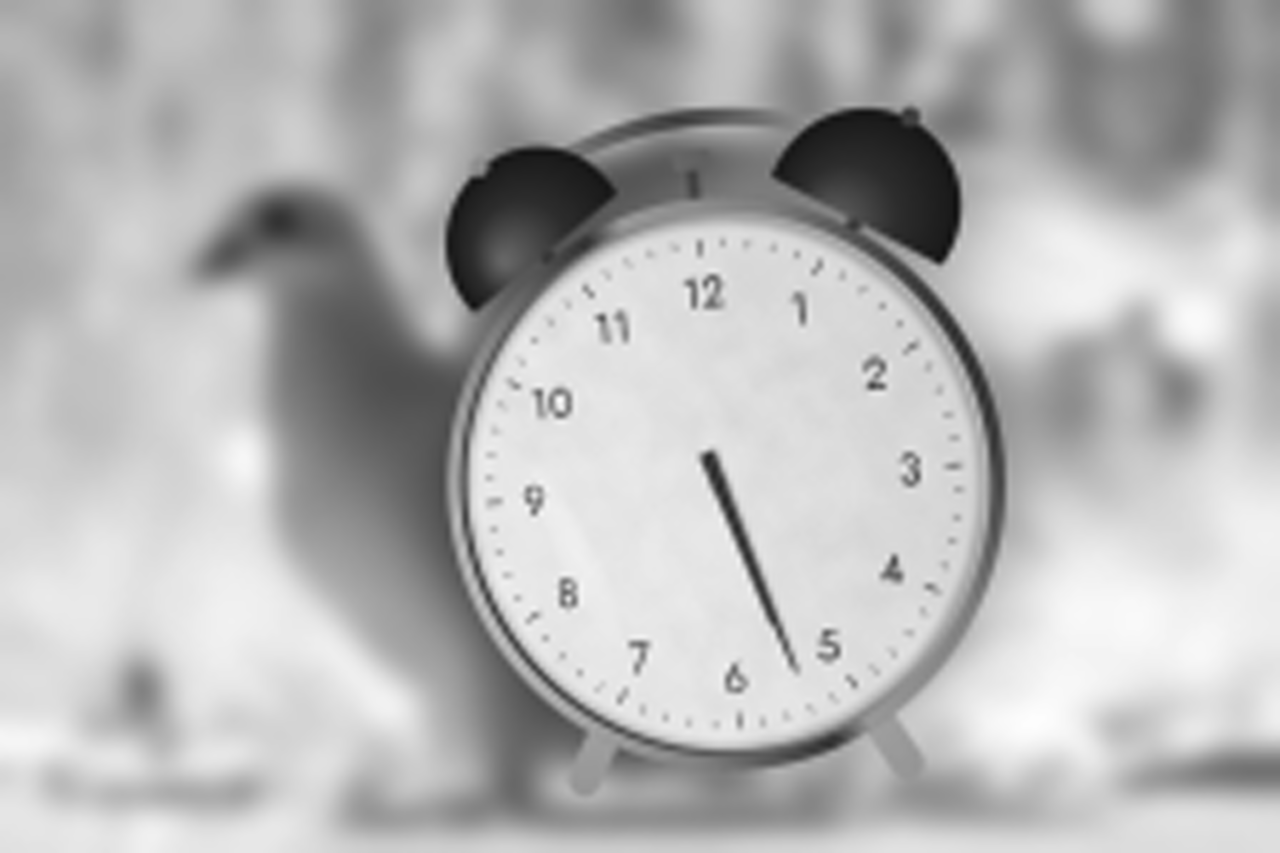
{"hour": 5, "minute": 27}
